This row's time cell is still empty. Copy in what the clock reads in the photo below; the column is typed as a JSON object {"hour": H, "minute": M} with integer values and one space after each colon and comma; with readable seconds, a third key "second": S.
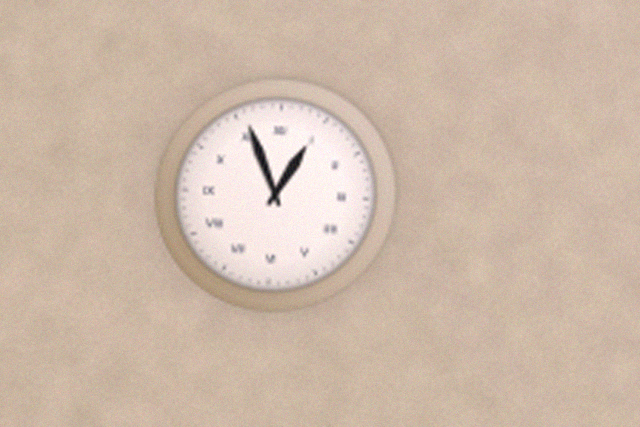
{"hour": 12, "minute": 56}
